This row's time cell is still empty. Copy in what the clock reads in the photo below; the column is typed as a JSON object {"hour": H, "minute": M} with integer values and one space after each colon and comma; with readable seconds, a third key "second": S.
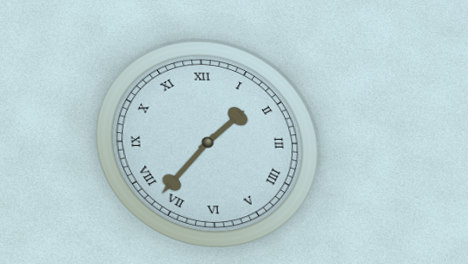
{"hour": 1, "minute": 37}
